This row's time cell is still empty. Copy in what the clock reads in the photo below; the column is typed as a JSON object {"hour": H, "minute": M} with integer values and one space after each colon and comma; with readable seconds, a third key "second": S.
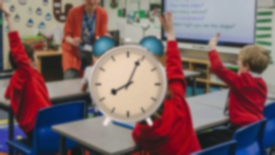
{"hour": 8, "minute": 4}
